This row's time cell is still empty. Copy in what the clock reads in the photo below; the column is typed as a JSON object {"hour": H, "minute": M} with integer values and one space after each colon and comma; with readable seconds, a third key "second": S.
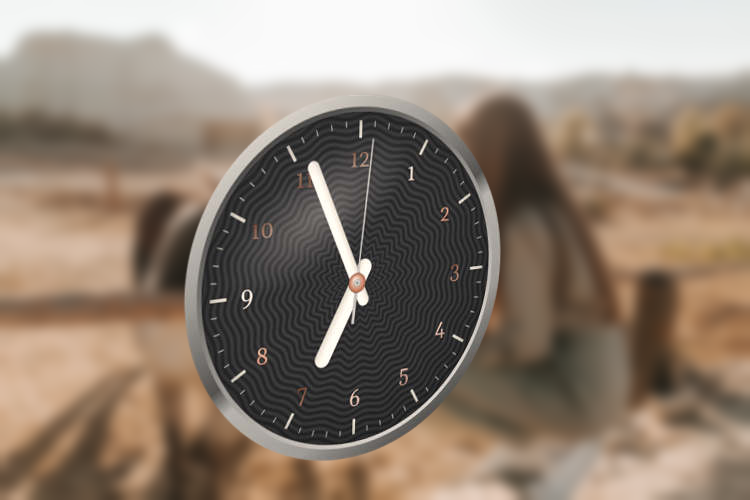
{"hour": 6, "minute": 56, "second": 1}
